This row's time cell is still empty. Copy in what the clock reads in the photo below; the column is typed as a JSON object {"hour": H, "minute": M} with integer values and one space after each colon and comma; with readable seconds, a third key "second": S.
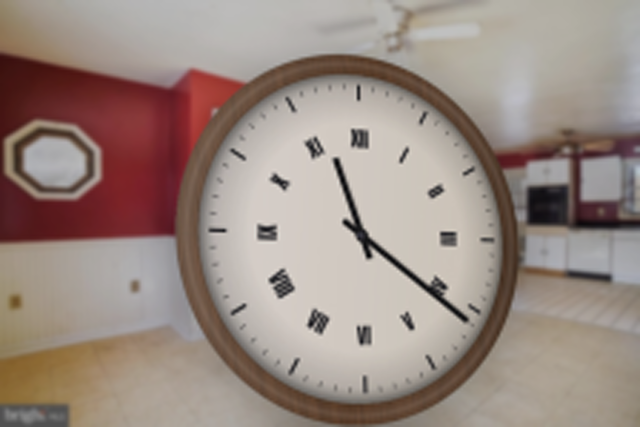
{"hour": 11, "minute": 21}
